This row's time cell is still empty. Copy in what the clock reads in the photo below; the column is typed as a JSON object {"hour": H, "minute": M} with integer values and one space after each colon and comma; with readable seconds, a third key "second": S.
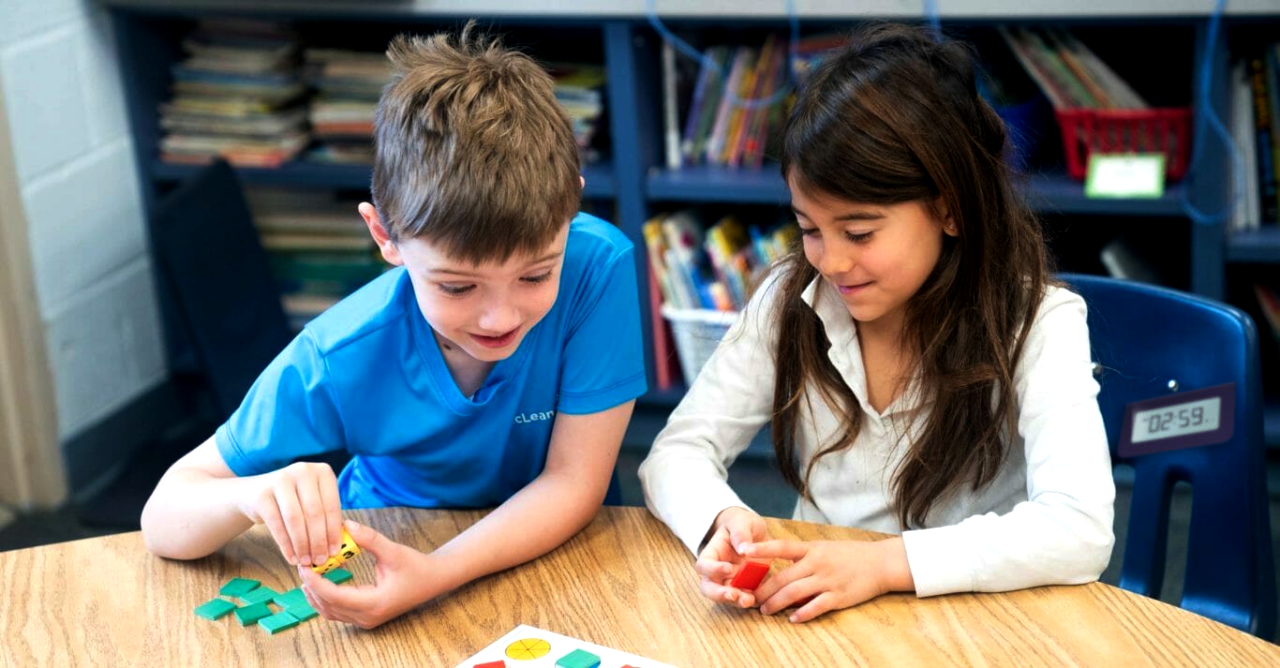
{"hour": 2, "minute": 59}
